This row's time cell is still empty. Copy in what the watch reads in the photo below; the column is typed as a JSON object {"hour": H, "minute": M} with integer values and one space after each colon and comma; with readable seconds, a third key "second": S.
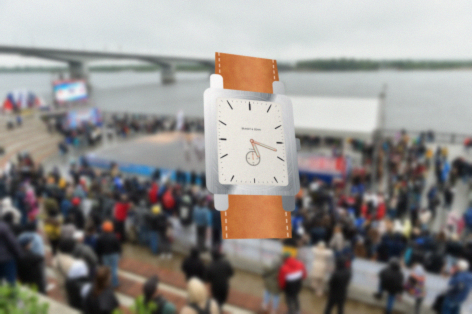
{"hour": 5, "minute": 18}
